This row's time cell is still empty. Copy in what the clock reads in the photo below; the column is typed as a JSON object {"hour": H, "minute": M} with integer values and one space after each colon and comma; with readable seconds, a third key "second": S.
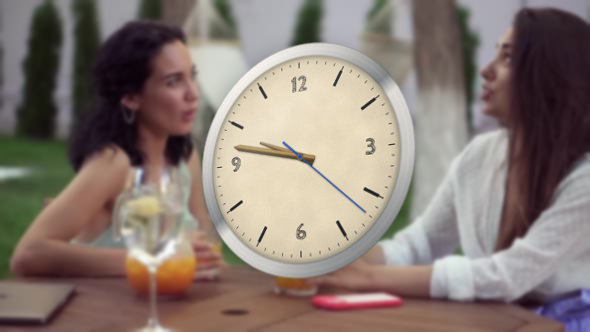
{"hour": 9, "minute": 47, "second": 22}
